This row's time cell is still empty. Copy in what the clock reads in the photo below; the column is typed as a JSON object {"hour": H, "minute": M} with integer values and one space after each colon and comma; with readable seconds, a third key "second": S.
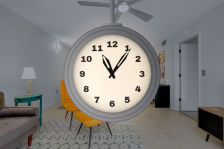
{"hour": 11, "minute": 6}
